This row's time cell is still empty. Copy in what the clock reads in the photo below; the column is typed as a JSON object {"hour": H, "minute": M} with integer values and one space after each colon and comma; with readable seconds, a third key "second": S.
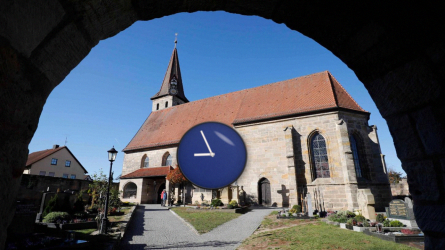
{"hour": 8, "minute": 56}
